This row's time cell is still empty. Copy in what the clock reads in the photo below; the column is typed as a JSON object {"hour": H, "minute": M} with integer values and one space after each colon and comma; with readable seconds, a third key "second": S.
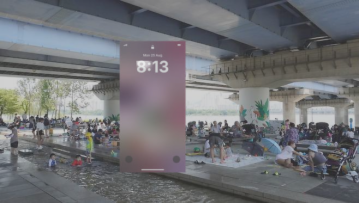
{"hour": 8, "minute": 13}
